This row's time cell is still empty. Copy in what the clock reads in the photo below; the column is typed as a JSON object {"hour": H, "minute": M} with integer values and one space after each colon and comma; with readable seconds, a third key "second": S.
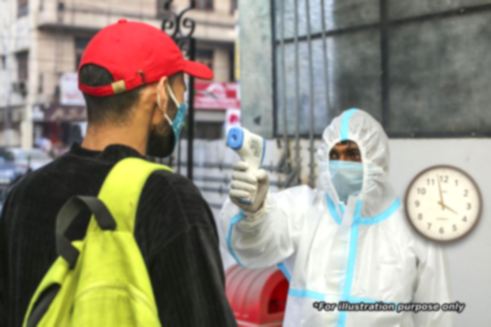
{"hour": 3, "minute": 58}
